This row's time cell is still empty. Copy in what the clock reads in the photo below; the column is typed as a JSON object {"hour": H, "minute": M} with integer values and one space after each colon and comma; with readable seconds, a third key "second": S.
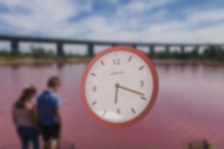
{"hour": 6, "minute": 19}
